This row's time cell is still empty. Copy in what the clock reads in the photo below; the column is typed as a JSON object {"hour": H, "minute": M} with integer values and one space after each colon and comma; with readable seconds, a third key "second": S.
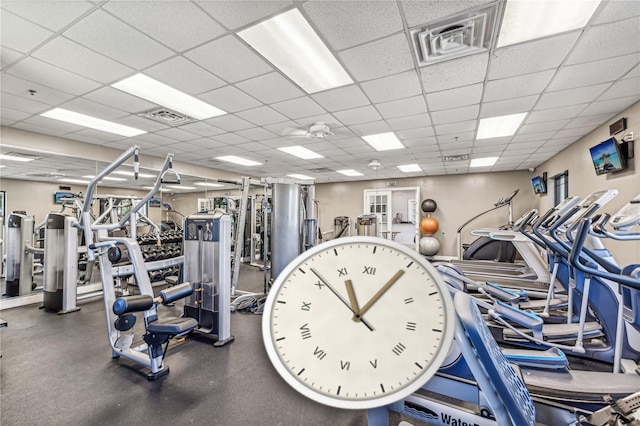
{"hour": 11, "minute": 4, "second": 51}
